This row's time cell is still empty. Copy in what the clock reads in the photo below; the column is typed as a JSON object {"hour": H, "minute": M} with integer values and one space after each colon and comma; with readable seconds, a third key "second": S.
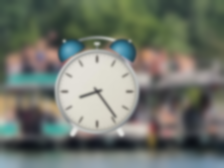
{"hour": 8, "minute": 24}
